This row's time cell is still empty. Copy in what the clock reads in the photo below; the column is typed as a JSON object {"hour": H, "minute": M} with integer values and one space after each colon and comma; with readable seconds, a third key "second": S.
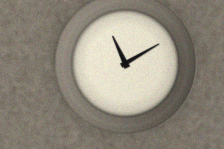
{"hour": 11, "minute": 10}
